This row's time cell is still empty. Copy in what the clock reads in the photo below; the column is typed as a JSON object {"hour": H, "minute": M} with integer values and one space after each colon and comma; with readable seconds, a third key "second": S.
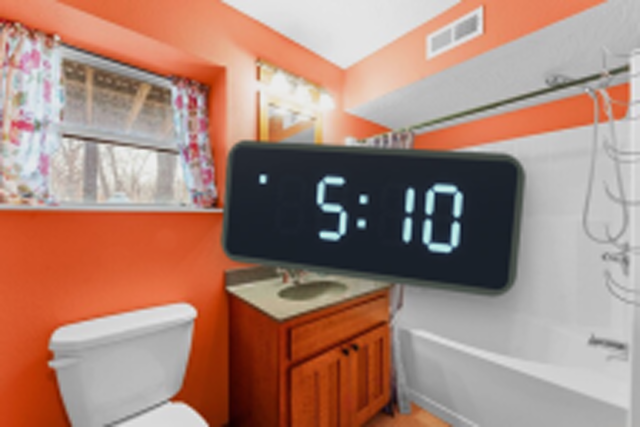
{"hour": 5, "minute": 10}
